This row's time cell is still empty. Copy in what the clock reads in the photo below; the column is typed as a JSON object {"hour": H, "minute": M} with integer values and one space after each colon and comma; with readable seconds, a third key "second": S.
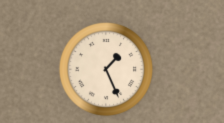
{"hour": 1, "minute": 26}
